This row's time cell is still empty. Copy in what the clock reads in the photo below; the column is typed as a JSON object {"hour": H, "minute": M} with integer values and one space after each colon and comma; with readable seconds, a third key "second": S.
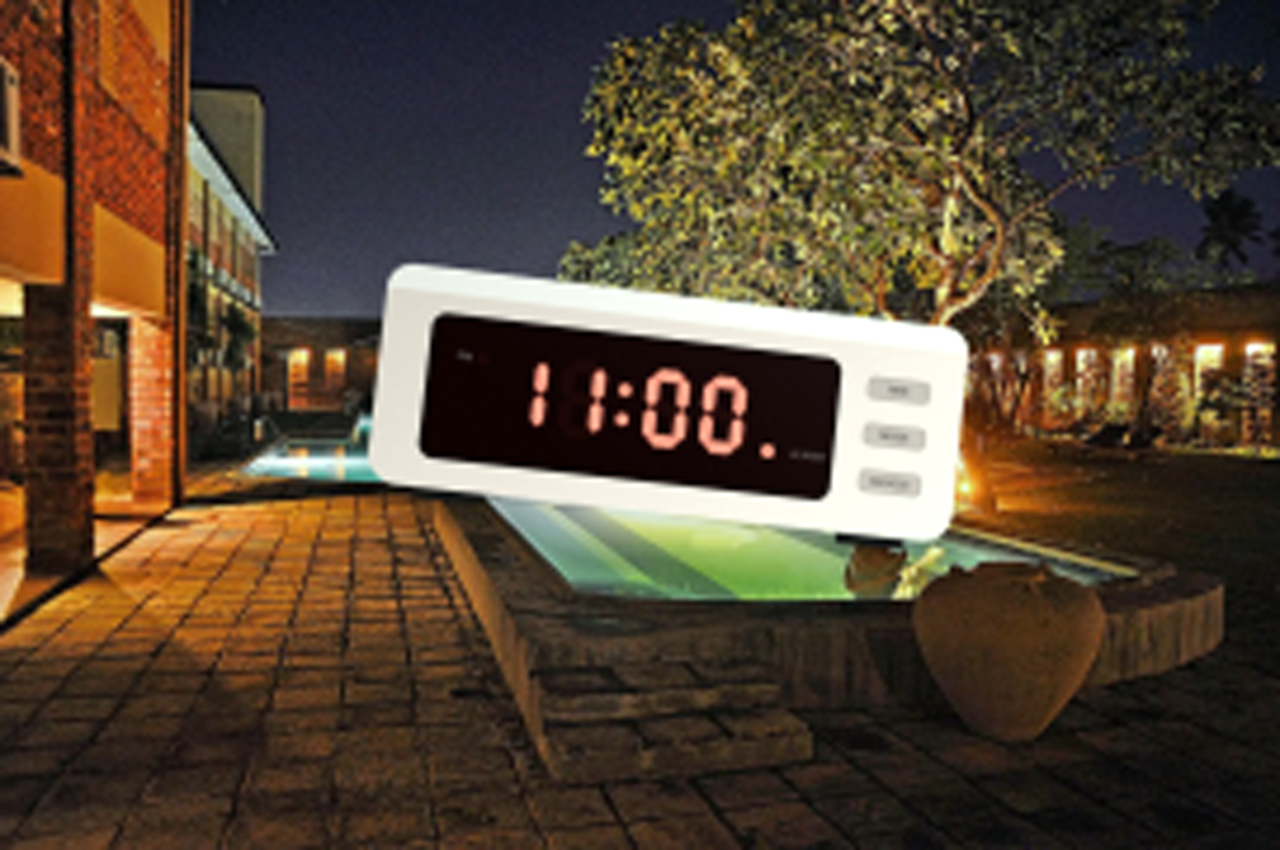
{"hour": 11, "minute": 0}
